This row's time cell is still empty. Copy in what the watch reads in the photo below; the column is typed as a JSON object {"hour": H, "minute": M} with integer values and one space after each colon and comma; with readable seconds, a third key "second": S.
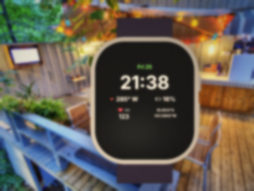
{"hour": 21, "minute": 38}
